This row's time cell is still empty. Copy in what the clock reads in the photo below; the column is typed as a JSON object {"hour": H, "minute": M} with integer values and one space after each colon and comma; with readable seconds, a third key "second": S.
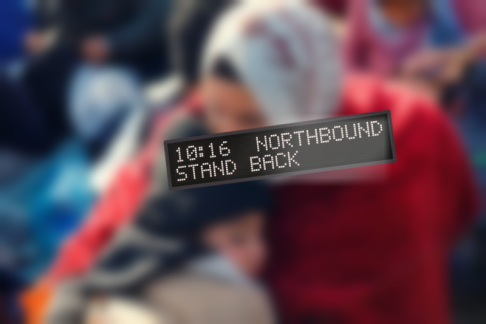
{"hour": 10, "minute": 16}
